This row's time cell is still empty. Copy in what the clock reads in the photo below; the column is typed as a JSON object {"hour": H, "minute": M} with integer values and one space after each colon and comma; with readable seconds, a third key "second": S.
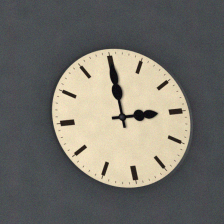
{"hour": 3, "minute": 0}
